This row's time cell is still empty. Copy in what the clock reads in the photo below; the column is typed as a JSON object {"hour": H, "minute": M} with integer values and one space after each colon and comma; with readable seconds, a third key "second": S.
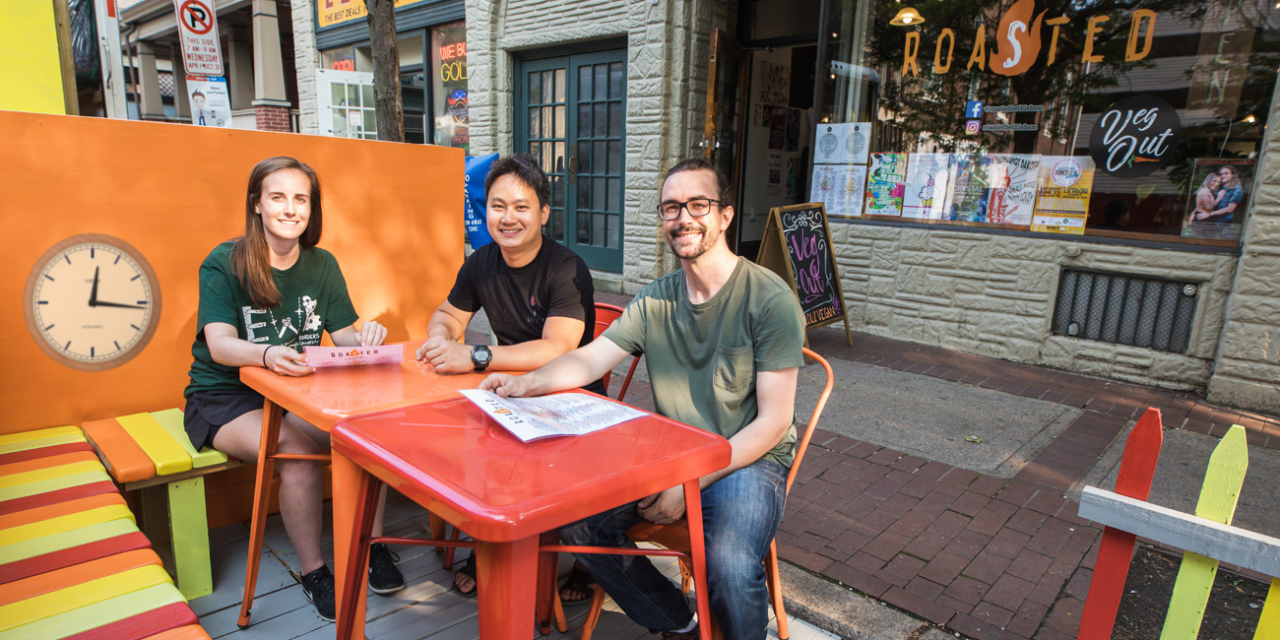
{"hour": 12, "minute": 16}
